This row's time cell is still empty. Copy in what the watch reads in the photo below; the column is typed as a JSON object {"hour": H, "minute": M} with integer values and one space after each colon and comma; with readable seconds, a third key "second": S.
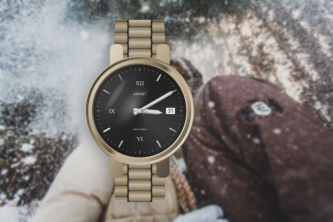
{"hour": 3, "minute": 10}
